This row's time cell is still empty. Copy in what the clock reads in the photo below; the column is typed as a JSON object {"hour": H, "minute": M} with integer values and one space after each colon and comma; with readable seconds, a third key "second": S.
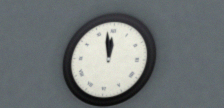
{"hour": 11, "minute": 58}
